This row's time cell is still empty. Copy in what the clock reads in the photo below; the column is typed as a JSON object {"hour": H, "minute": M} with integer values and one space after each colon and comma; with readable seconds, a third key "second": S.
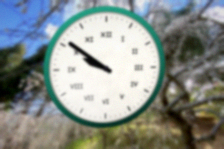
{"hour": 9, "minute": 51}
